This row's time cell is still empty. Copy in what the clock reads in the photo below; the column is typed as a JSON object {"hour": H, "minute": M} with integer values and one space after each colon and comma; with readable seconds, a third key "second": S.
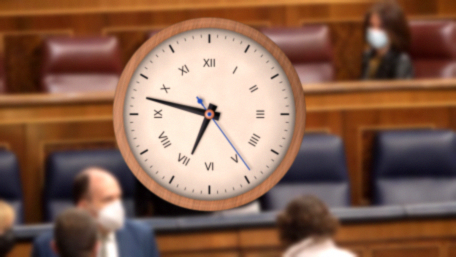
{"hour": 6, "minute": 47, "second": 24}
